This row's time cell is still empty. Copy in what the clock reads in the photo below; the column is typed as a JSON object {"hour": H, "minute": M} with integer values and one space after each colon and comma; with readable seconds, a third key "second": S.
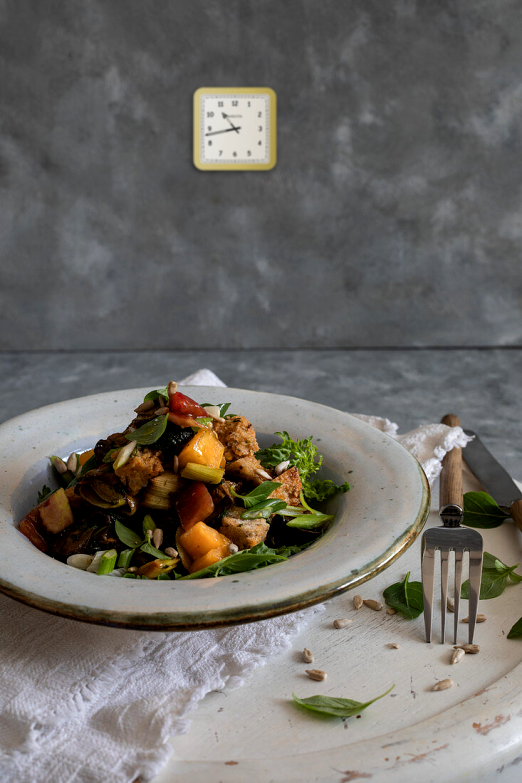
{"hour": 10, "minute": 43}
